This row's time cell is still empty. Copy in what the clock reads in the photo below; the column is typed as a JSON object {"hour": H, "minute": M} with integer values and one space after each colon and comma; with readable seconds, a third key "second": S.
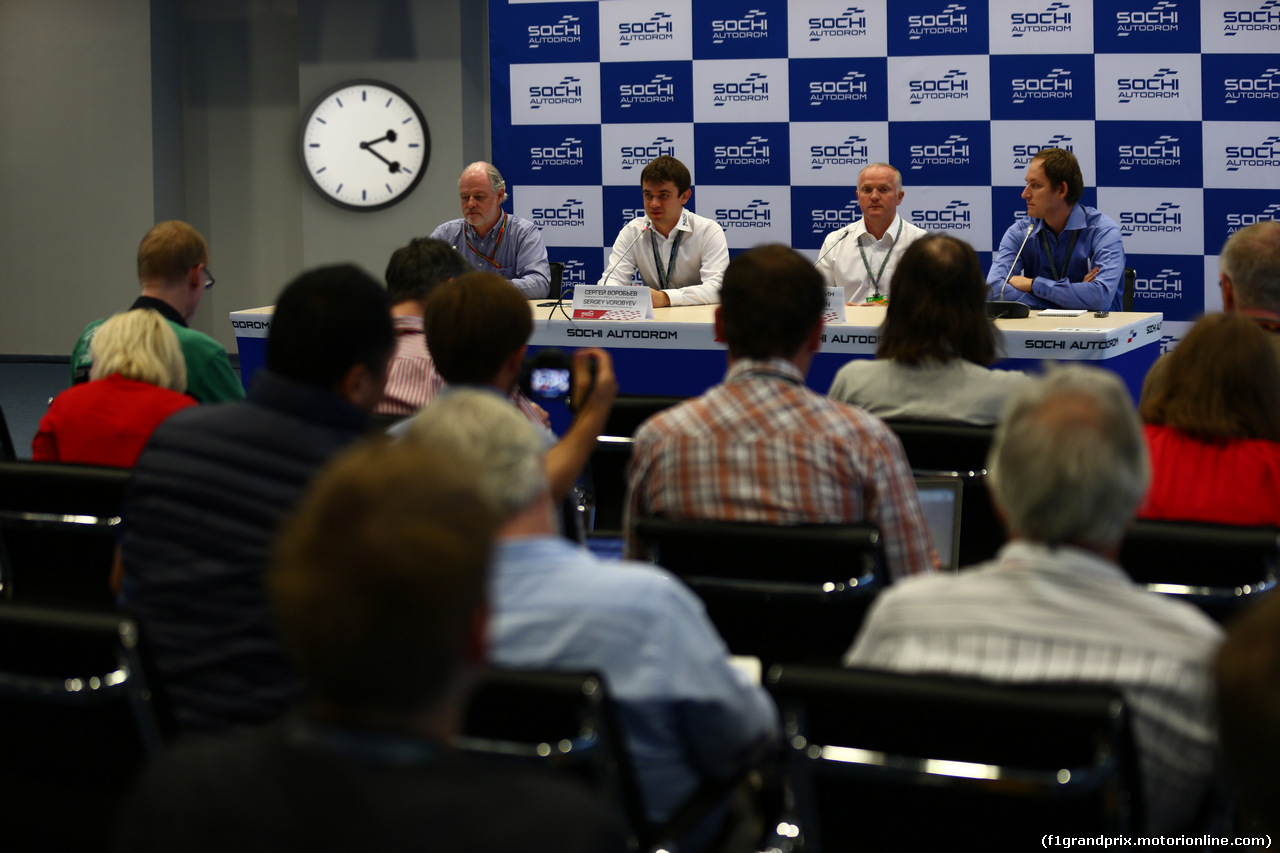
{"hour": 2, "minute": 21}
